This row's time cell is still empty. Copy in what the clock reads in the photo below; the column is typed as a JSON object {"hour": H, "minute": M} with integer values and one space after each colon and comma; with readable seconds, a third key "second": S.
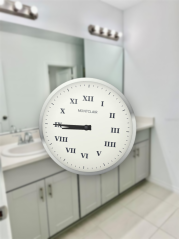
{"hour": 8, "minute": 45}
